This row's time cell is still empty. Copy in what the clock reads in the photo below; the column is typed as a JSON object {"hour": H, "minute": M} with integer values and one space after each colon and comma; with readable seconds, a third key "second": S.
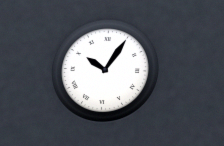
{"hour": 10, "minute": 5}
